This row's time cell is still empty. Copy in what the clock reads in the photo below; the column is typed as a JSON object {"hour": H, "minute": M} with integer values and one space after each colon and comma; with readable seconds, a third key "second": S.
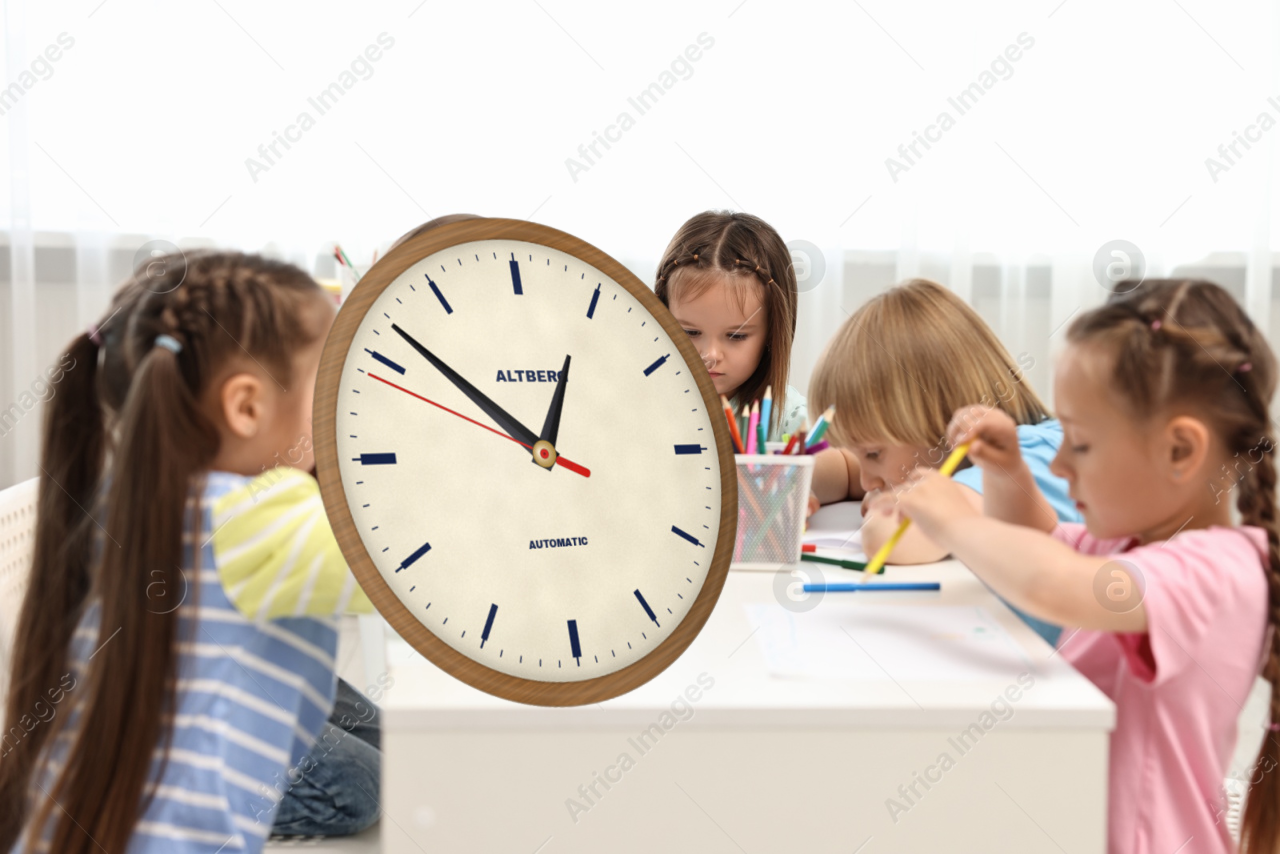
{"hour": 12, "minute": 51, "second": 49}
